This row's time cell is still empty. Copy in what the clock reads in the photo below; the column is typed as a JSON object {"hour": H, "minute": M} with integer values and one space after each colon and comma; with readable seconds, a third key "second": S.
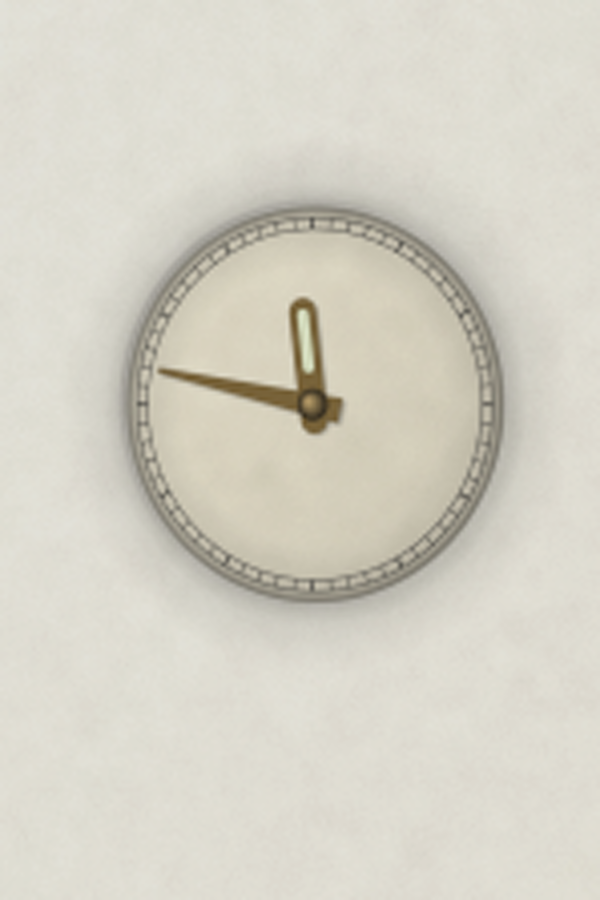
{"hour": 11, "minute": 47}
